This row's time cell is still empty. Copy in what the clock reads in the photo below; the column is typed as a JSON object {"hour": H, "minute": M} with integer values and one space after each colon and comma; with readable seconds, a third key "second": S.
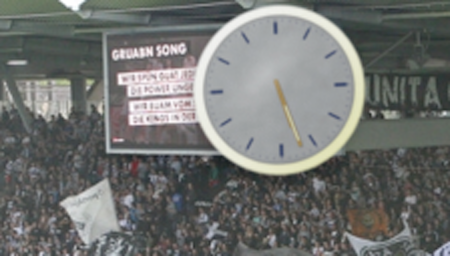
{"hour": 5, "minute": 27}
